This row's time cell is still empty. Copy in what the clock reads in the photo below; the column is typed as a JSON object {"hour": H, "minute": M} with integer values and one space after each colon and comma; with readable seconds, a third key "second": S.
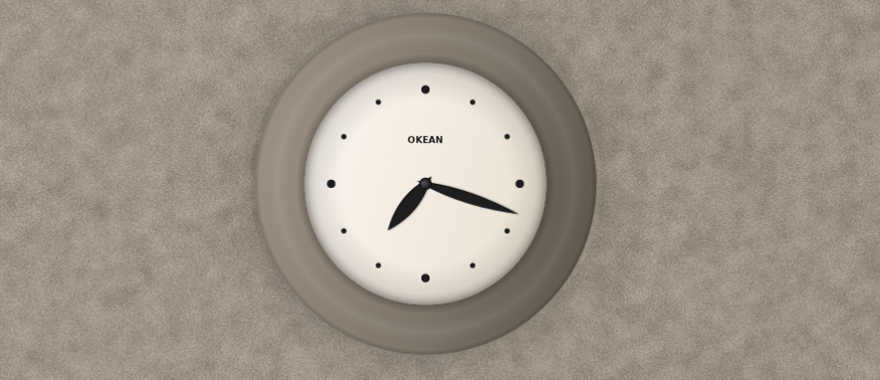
{"hour": 7, "minute": 18}
